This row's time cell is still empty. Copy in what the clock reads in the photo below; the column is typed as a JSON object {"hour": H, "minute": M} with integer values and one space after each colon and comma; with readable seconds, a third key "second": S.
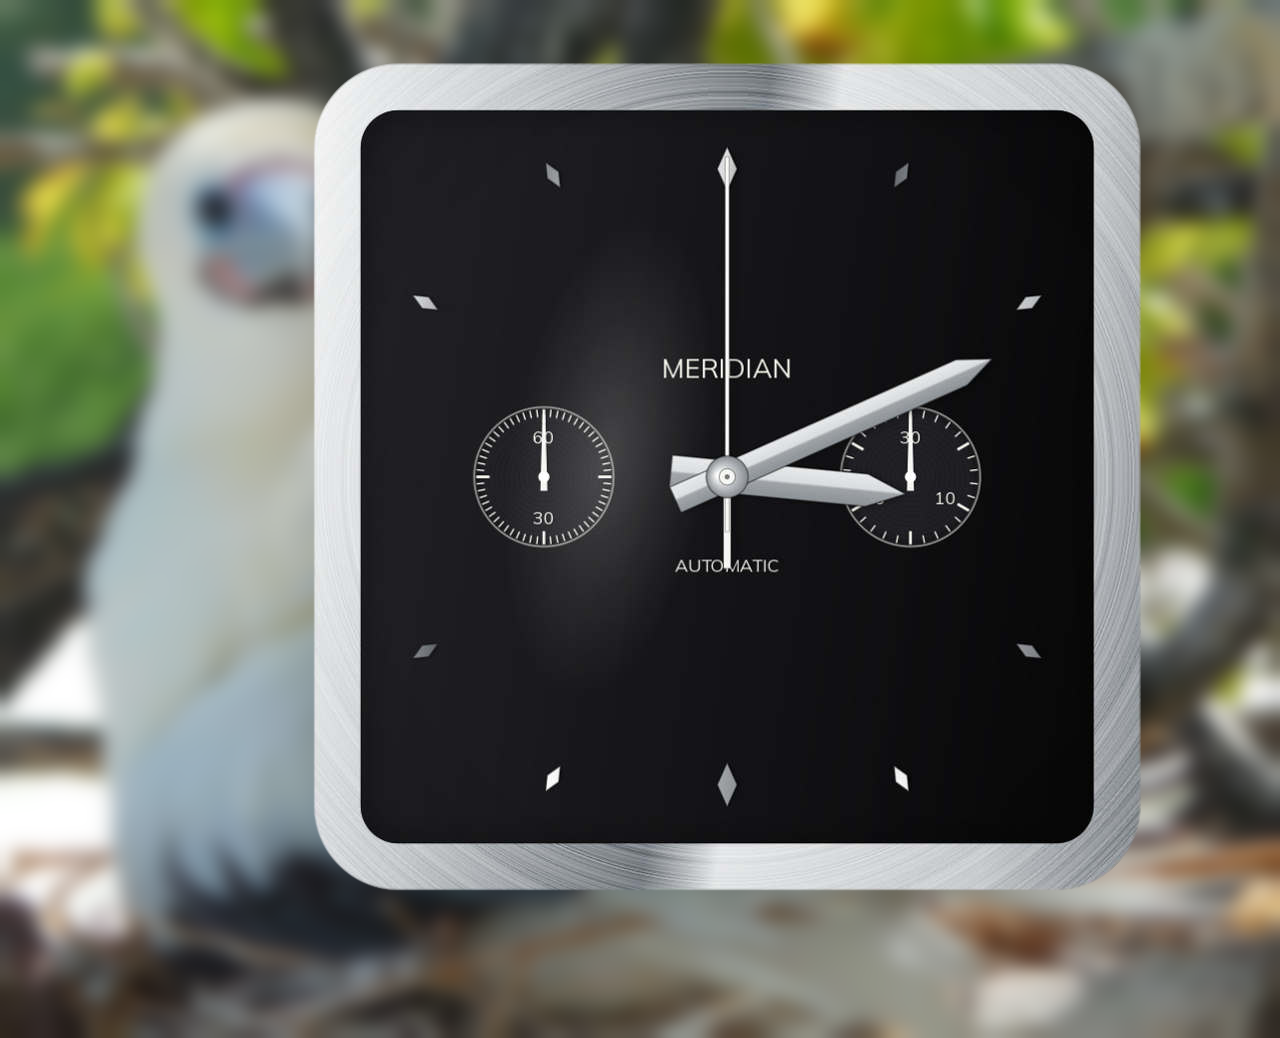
{"hour": 3, "minute": 11, "second": 0}
